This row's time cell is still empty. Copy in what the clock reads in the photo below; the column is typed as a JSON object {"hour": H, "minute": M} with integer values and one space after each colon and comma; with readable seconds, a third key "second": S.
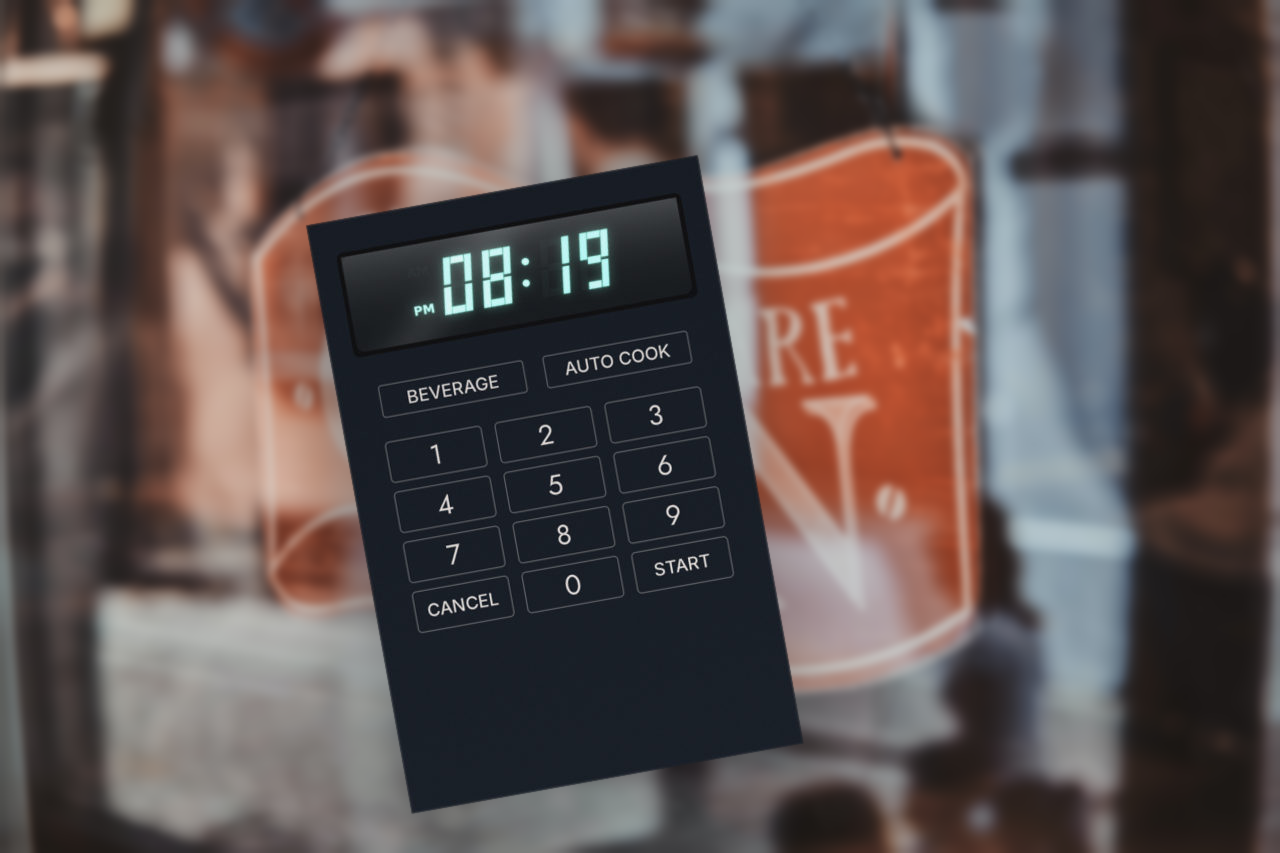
{"hour": 8, "minute": 19}
